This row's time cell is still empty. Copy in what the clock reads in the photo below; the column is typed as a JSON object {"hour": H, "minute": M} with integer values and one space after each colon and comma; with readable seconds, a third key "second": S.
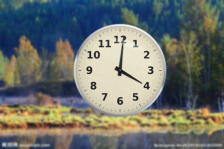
{"hour": 4, "minute": 1}
